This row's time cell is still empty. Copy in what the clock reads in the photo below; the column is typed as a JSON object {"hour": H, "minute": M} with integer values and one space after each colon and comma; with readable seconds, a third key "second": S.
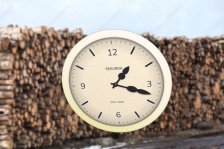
{"hour": 1, "minute": 18}
